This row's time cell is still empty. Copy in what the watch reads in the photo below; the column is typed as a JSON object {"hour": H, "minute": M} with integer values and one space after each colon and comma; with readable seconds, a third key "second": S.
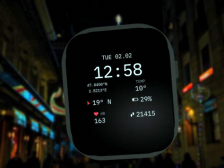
{"hour": 12, "minute": 58}
